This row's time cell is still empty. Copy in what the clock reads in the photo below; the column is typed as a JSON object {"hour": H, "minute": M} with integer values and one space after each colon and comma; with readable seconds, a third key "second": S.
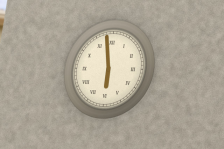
{"hour": 5, "minute": 58}
